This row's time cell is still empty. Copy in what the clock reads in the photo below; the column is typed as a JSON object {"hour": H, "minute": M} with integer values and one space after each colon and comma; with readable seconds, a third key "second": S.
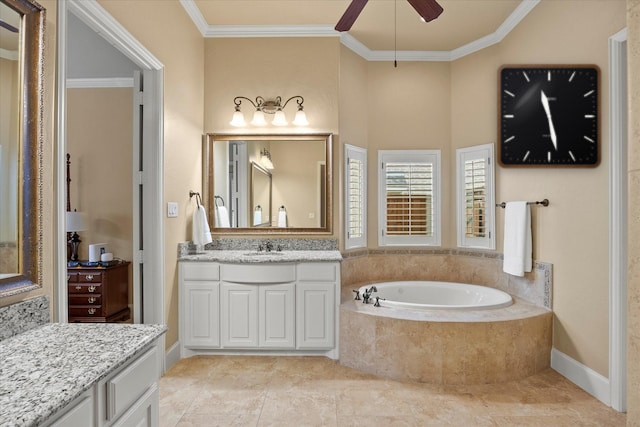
{"hour": 11, "minute": 28}
